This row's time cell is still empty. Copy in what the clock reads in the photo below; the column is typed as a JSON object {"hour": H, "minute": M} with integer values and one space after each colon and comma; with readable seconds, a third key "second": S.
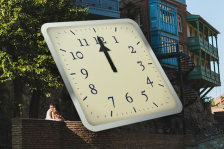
{"hour": 12, "minute": 0}
